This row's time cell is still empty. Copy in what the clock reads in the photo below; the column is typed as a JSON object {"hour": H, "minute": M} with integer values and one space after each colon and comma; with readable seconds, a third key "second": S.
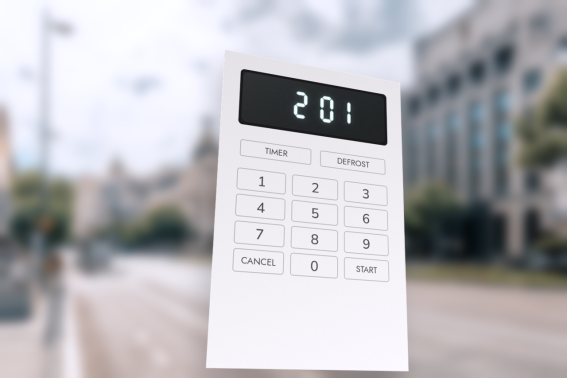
{"hour": 2, "minute": 1}
